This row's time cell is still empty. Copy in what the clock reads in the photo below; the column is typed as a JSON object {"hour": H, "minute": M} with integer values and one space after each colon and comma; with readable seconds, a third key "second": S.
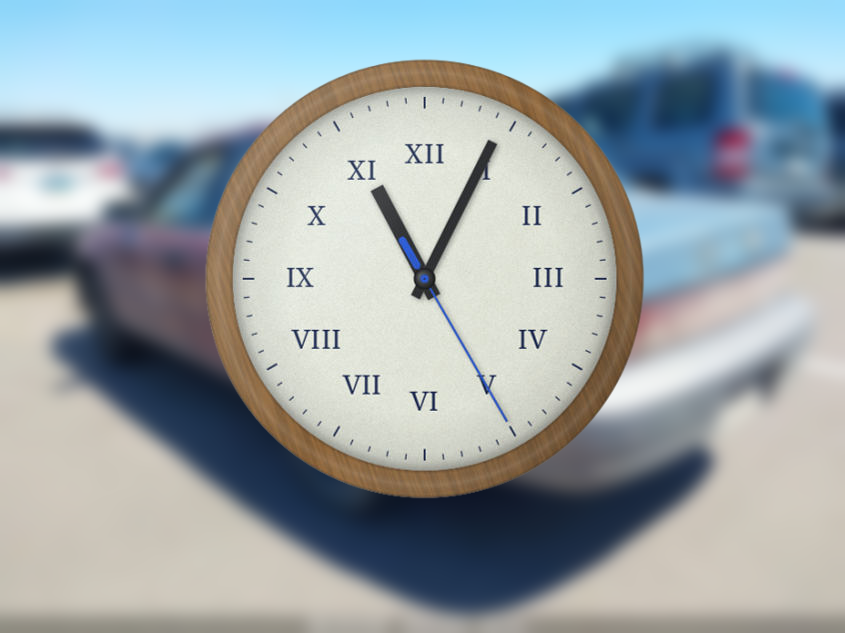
{"hour": 11, "minute": 4, "second": 25}
